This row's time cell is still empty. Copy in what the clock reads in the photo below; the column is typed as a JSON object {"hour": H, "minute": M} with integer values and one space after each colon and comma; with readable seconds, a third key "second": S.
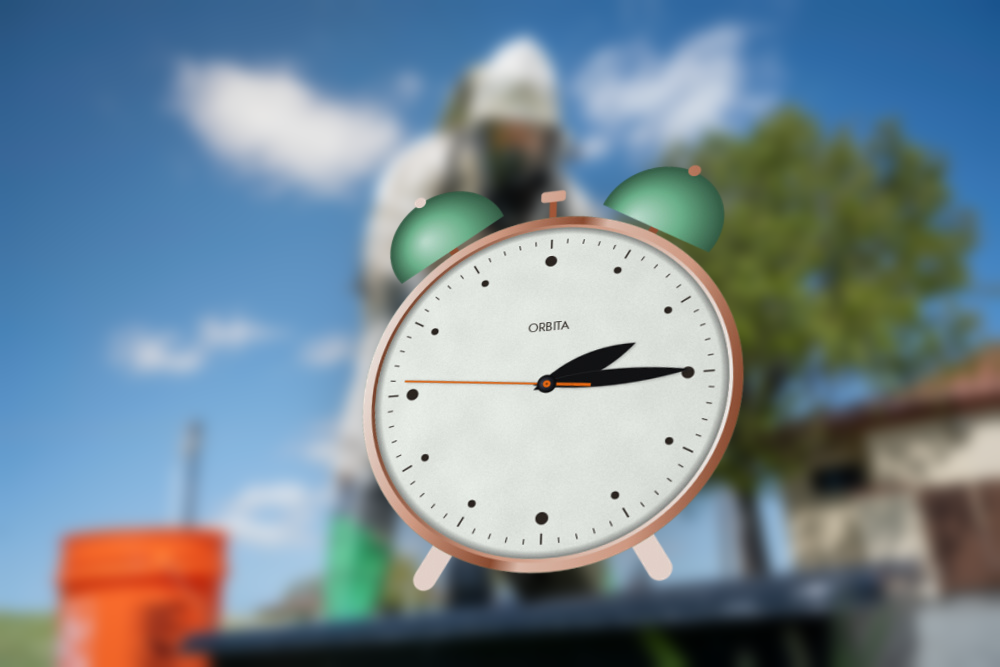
{"hour": 2, "minute": 14, "second": 46}
